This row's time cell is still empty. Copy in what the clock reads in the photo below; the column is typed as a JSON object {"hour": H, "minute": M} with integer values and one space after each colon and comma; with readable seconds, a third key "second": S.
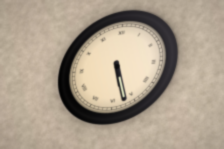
{"hour": 5, "minute": 27}
